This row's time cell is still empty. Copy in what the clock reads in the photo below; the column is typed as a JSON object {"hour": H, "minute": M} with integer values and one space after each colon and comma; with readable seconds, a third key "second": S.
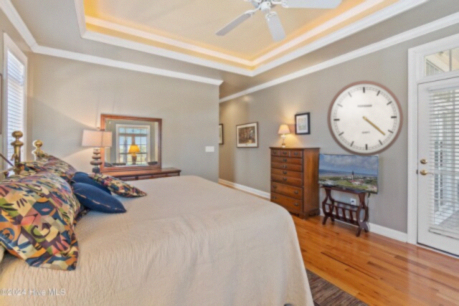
{"hour": 4, "minute": 22}
